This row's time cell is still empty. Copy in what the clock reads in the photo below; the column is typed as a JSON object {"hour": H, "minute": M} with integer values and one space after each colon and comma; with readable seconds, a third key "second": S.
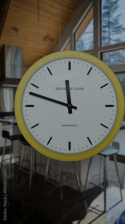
{"hour": 11, "minute": 48}
